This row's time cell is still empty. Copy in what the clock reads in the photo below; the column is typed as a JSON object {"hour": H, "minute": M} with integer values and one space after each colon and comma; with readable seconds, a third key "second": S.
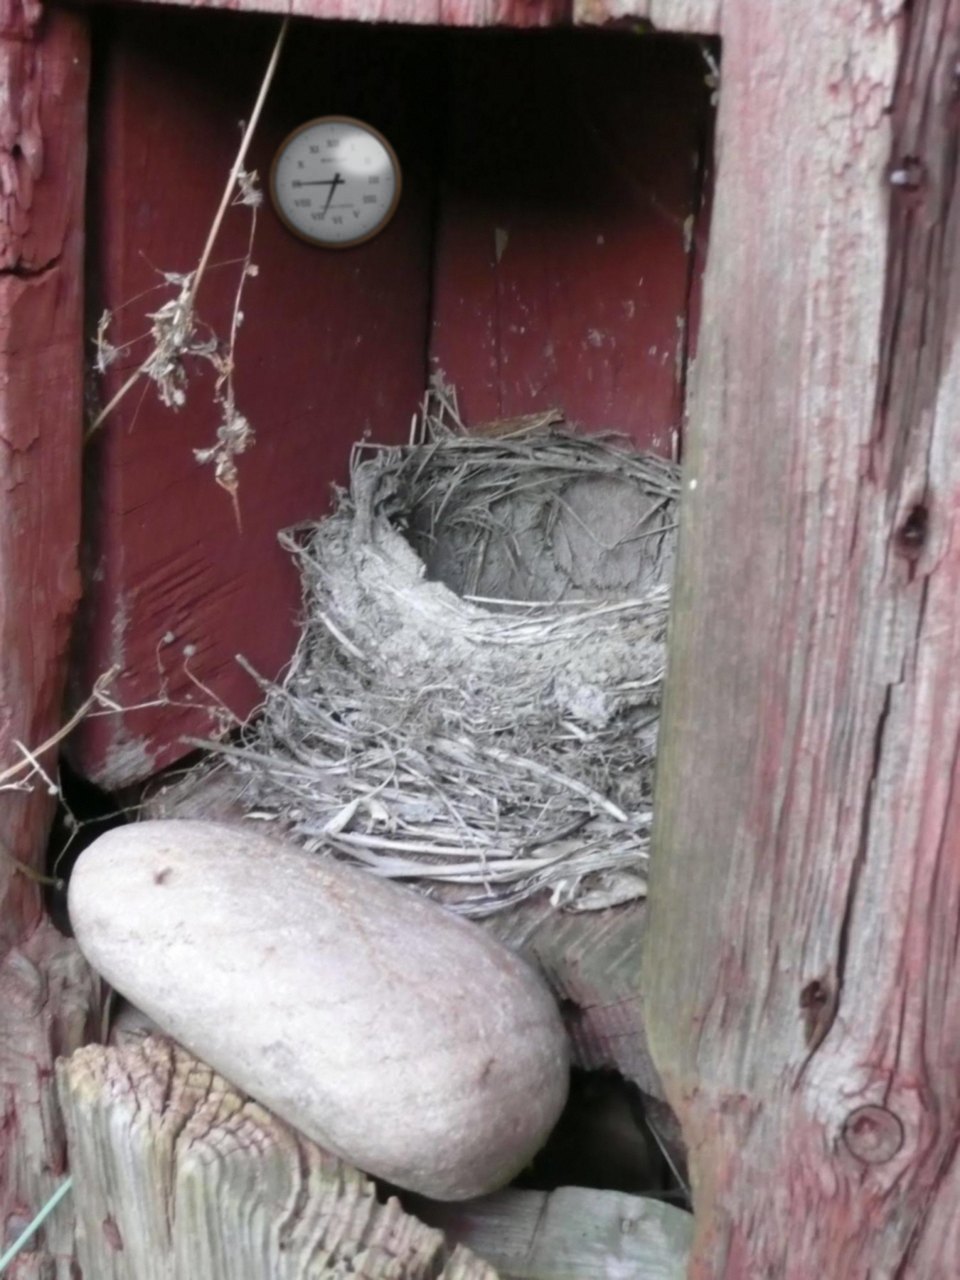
{"hour": 6, "minute": 45}
